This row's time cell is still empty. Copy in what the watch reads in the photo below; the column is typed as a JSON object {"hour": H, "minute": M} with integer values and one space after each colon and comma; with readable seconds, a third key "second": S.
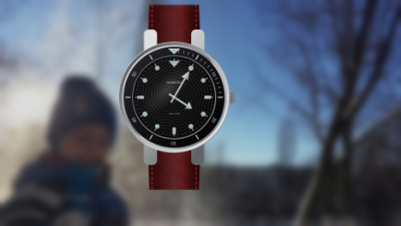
{"hour": 4, "minute": 5}
